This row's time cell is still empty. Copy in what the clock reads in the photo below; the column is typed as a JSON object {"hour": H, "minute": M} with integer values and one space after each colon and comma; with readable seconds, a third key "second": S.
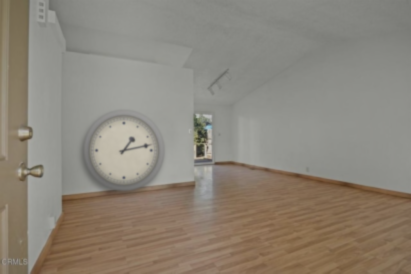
{"hour": 1, "minute": 13}
